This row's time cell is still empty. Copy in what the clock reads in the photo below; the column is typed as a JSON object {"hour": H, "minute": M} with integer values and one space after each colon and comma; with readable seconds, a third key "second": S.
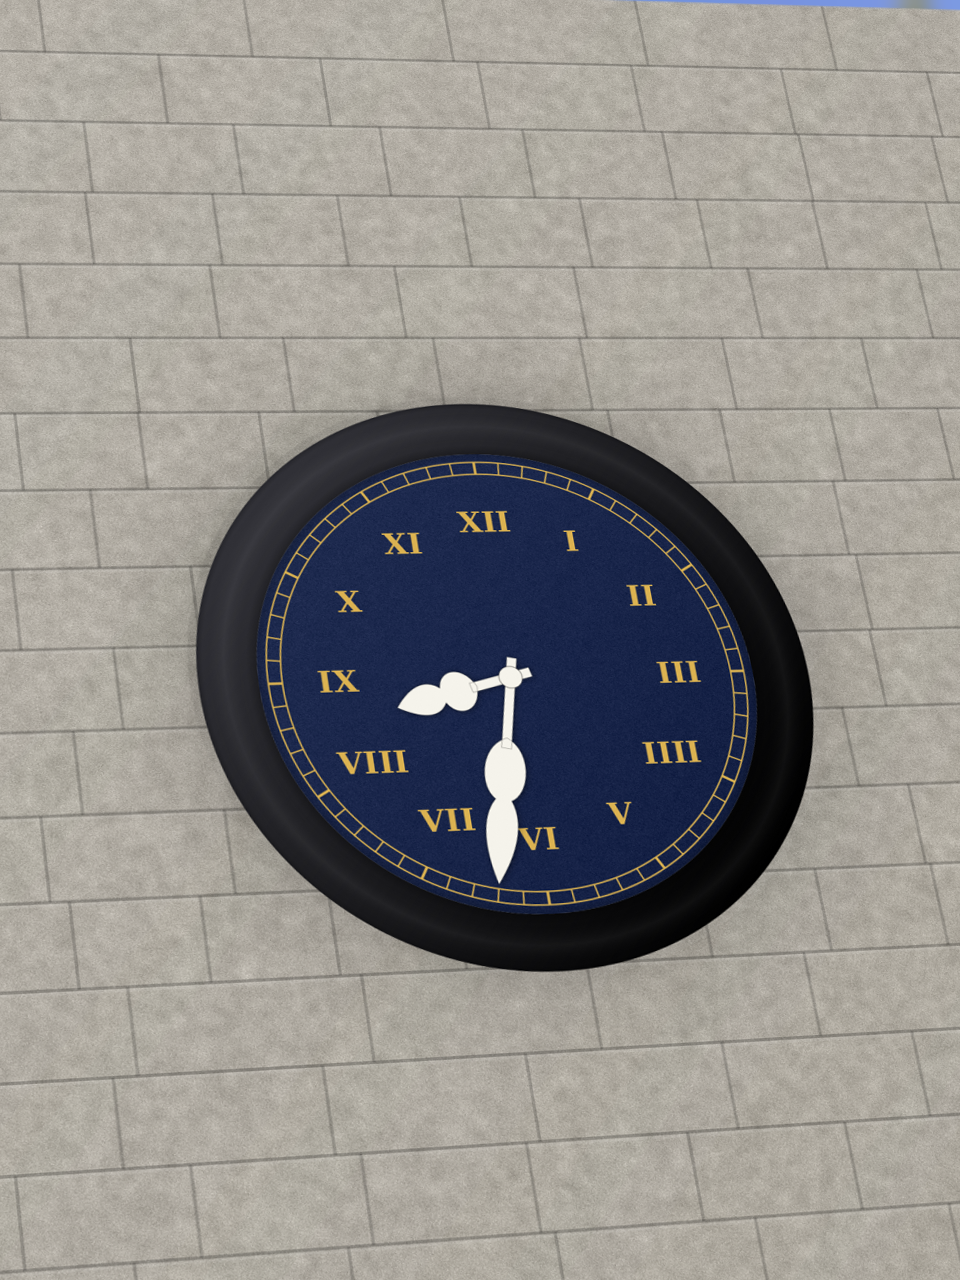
{"hour": 8, "minute": 32}
